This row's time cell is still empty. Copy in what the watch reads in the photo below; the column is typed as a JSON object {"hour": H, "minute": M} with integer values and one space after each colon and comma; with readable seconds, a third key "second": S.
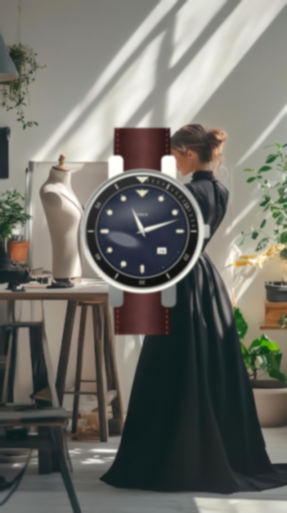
{"hour": 11, "minute": 12}
